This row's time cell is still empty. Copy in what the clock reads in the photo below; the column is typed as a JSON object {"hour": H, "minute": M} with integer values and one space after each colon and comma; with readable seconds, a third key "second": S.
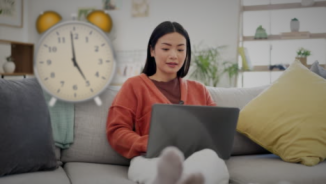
{"hour": 4, "minute": 59}
